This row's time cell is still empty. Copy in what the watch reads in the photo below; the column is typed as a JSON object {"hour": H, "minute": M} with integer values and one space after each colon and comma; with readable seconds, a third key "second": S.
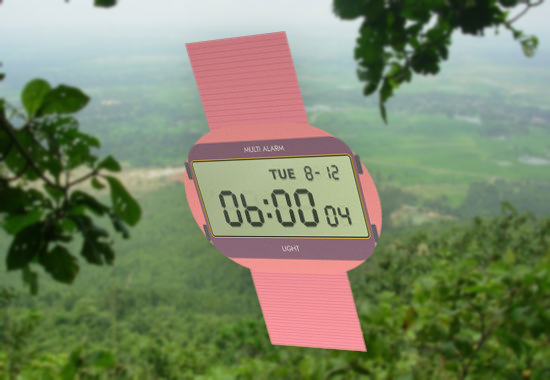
{"hour": 6, "minute": 0, "second": 4}
